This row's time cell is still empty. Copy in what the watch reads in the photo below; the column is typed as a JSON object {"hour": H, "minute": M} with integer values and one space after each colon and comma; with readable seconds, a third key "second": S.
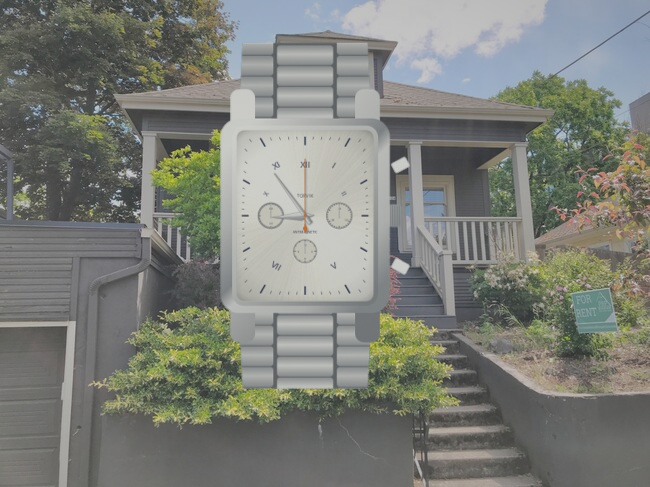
{"hour": 8, "minute": 54}
